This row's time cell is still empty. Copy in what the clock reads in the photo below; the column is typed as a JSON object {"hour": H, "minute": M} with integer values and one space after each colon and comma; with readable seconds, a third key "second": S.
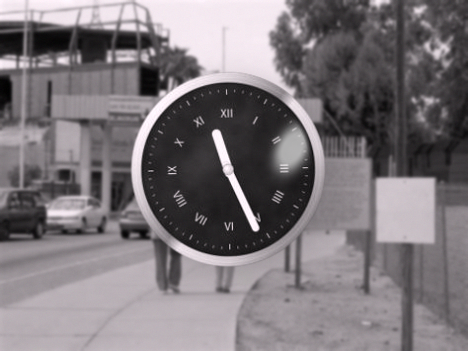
{"hour": 11, "minute": 26}
